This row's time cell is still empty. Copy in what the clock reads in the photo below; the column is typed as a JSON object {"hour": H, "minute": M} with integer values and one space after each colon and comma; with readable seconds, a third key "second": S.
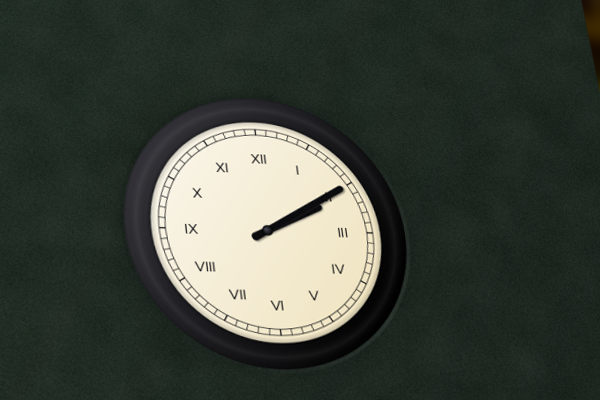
{"hour": 2, "minute": 10}
